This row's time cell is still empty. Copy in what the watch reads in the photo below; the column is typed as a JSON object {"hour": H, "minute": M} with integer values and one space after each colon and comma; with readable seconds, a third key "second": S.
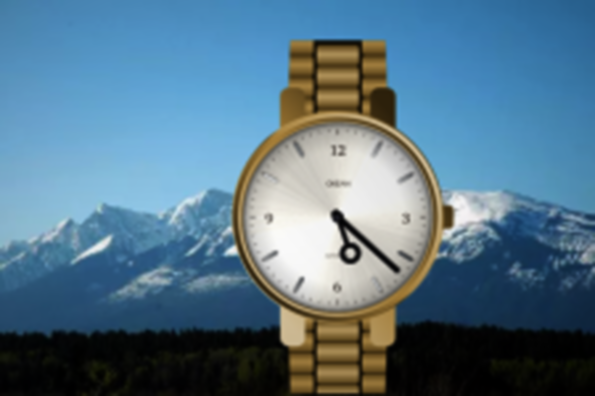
{"hour": 5, "minute": 22}
